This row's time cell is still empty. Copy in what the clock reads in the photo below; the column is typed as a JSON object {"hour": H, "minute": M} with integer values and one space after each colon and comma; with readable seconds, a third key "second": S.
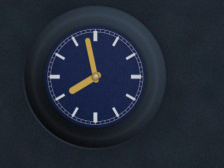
{"hour": 7, "minute": 58}
